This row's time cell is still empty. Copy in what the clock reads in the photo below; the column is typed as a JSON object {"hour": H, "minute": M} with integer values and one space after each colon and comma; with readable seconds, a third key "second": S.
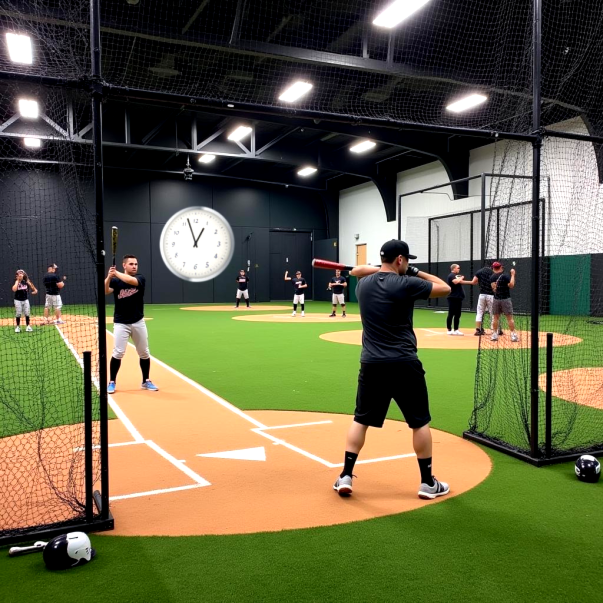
{"hour": 12, "minute": 57}
